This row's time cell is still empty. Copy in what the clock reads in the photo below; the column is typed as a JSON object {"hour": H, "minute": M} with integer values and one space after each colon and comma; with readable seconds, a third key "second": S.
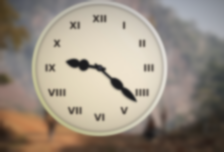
{"hour": 9, "minute": 22}
